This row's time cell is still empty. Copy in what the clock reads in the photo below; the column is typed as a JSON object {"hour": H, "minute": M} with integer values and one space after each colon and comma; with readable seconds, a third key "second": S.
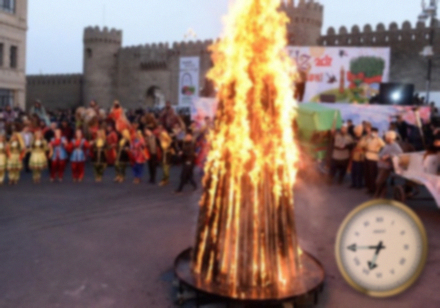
{"hour": 6, "minute": 45}
